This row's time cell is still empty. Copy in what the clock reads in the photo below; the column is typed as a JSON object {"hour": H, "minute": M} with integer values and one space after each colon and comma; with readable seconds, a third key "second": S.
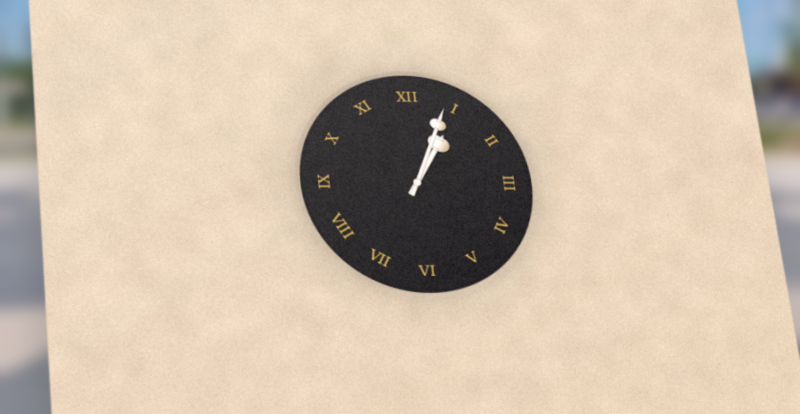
{"hour": 1, "minute": 4}
